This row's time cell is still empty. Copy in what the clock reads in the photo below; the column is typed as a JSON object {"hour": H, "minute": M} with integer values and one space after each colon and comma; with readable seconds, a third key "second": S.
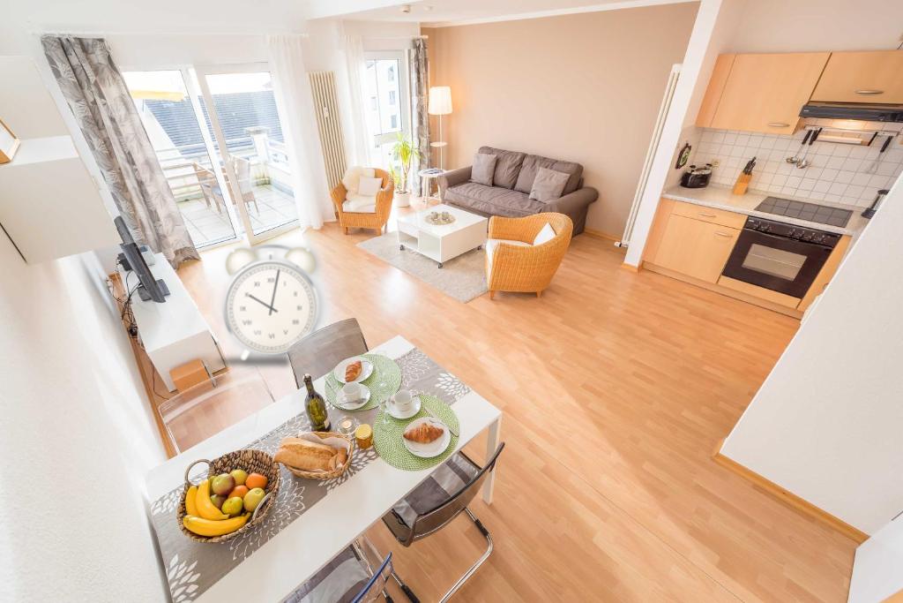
{"hour": 10, "minute": 2}
